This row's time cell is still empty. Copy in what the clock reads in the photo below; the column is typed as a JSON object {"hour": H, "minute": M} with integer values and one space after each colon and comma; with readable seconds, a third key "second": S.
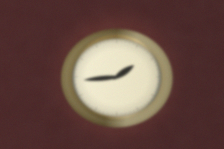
{"hour": 1, "minute": 44}
